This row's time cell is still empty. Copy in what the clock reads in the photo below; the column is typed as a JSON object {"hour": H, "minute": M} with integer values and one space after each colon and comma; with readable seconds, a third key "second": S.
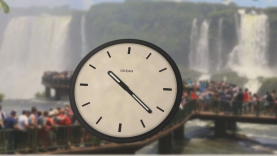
{"hour": 10, "minute": 22}
